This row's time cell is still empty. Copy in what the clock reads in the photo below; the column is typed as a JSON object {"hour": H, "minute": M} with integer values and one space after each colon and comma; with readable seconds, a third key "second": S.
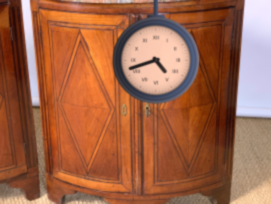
{"hour": 4, "minute": 42}
